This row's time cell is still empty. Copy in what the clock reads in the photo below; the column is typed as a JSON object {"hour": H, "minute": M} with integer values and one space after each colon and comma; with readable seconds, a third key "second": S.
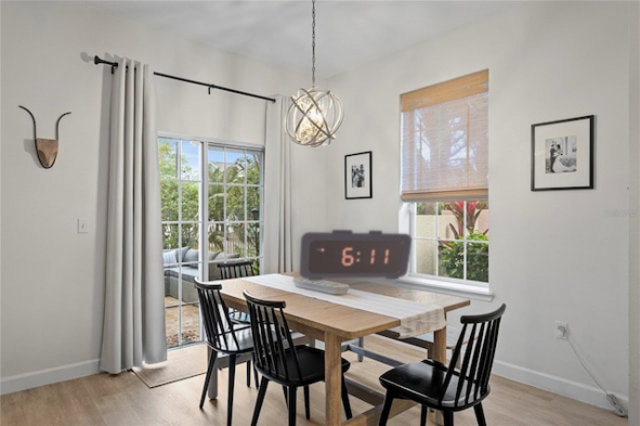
{"hour": 6, "minute": 11}
